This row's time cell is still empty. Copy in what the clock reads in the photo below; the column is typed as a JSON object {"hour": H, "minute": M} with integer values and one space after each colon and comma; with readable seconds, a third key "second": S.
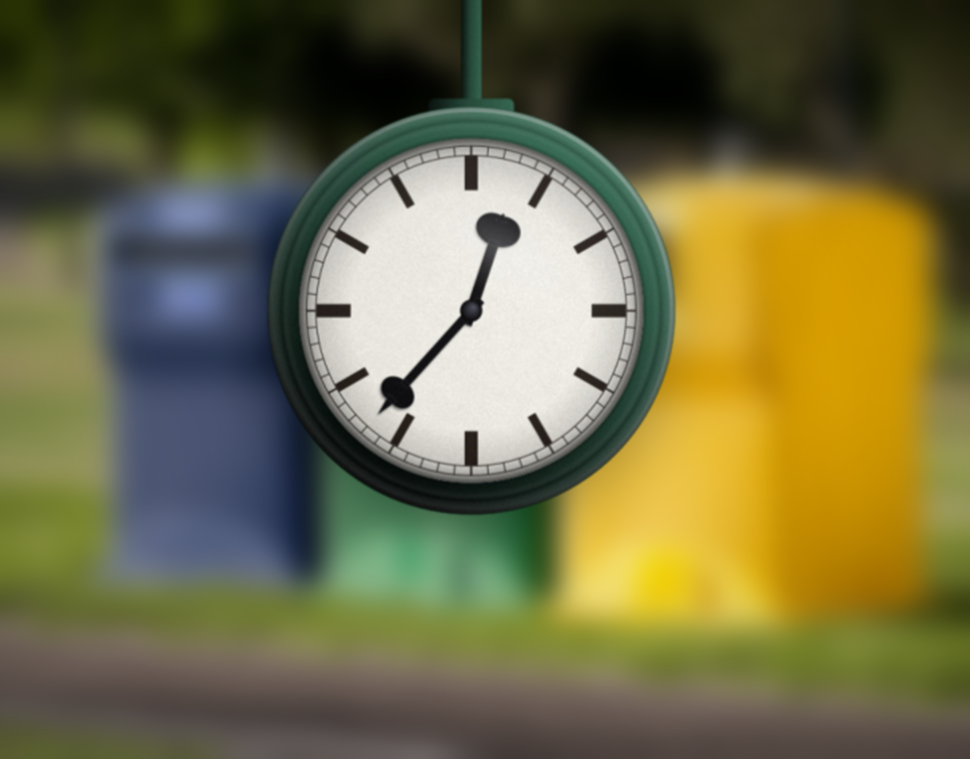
{"hour": 12, "minute": 37}
